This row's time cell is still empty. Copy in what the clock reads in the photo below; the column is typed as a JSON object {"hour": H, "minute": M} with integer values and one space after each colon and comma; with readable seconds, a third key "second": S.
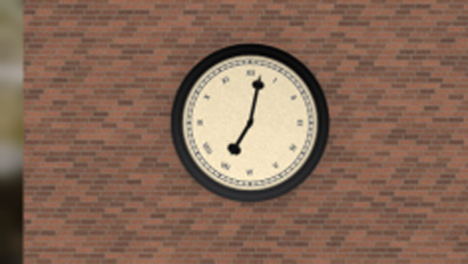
{"hour": 7, "minute": 2}
